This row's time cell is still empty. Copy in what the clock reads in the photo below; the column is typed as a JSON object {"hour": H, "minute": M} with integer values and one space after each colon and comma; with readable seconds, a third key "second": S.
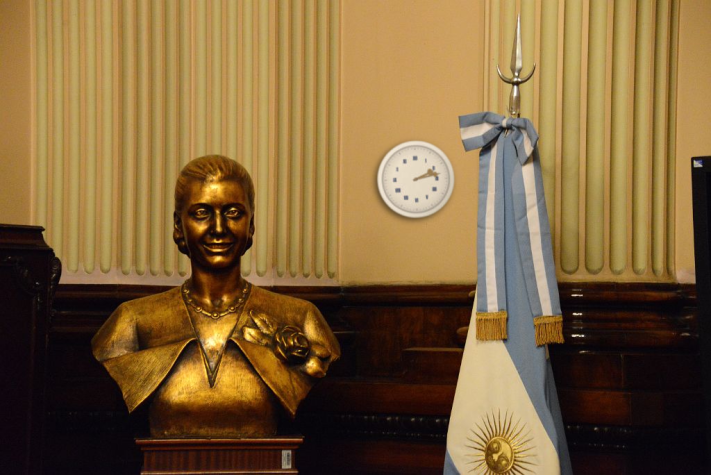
{"hour": 2, "minute": 13}
